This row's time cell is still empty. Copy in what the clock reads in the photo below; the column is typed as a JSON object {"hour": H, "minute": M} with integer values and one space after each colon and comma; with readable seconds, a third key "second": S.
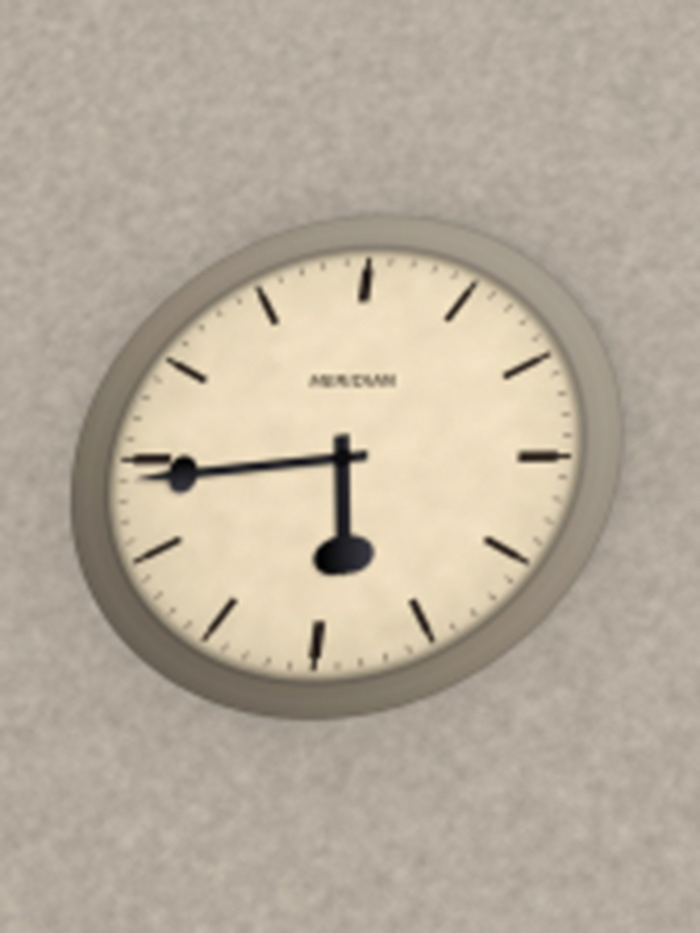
{"hour": 5, "minute": 44}
